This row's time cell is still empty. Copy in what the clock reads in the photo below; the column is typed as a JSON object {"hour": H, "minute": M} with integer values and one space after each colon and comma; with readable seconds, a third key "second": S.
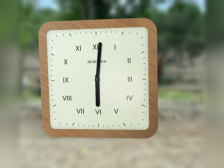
{"hour": 6, "minute": 1}
